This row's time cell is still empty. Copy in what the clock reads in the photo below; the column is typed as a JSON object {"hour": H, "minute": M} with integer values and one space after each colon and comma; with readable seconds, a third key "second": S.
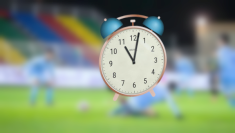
{"hour": 11, "minute": 2}
